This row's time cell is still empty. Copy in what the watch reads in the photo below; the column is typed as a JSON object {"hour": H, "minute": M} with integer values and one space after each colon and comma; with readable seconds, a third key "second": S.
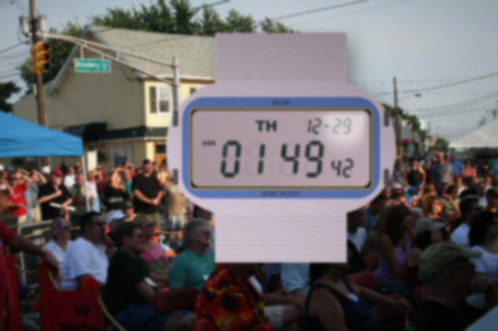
{"hour": 1, "minute": 49, "second": 42}
